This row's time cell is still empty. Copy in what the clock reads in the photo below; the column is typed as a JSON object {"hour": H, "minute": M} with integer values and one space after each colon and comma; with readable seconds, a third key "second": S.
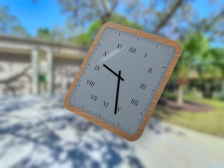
{"hour": 9, "minute": 26}
